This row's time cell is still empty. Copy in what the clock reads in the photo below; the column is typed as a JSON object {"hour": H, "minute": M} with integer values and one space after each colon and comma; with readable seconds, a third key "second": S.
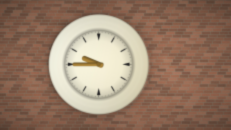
{"hour": 9, "minute": 45}
